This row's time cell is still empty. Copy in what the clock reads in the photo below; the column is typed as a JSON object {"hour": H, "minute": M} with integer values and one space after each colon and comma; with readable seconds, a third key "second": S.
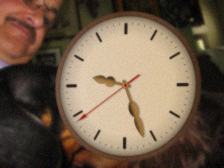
{"hour": 9, "minute": 26, "second": 39}
